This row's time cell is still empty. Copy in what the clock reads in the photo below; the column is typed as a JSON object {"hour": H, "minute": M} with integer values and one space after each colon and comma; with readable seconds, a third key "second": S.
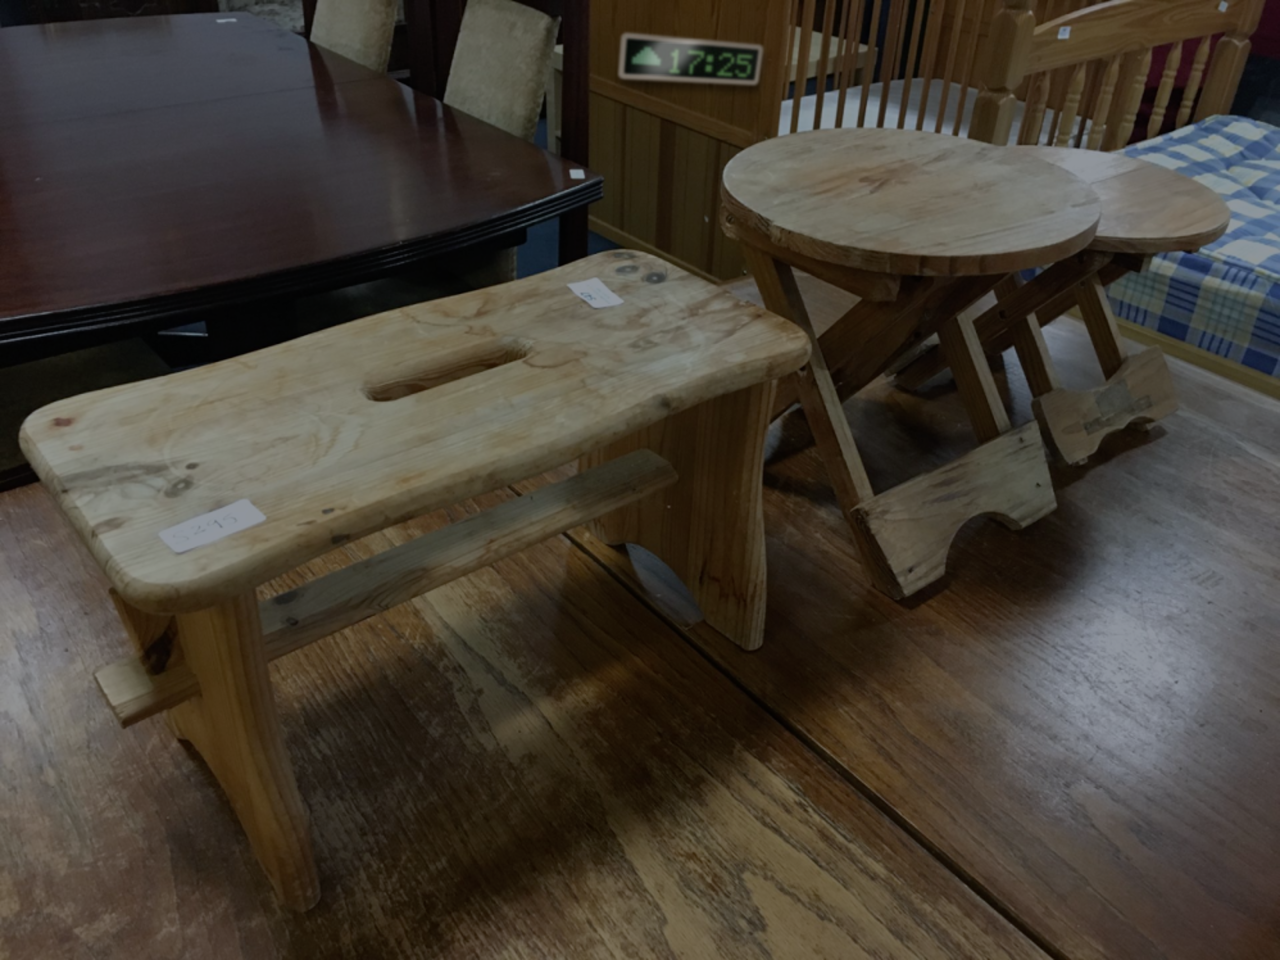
{"hour": 17, "minute": 25}
